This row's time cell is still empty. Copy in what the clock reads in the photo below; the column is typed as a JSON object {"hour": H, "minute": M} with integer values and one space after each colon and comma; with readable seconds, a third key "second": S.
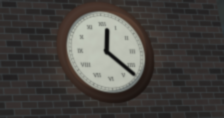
{"hour": 12, "minute": 22}
